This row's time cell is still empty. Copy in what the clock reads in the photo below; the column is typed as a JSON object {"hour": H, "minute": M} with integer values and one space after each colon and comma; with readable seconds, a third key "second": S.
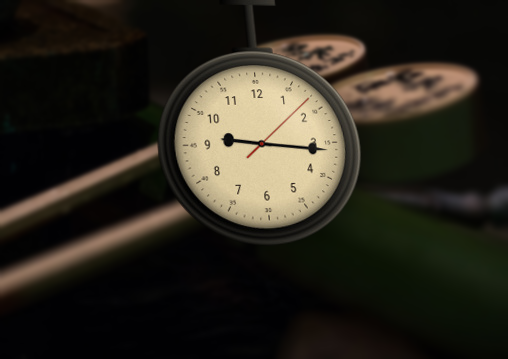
{"hour": 9, "minute": 16, "second": 8}
